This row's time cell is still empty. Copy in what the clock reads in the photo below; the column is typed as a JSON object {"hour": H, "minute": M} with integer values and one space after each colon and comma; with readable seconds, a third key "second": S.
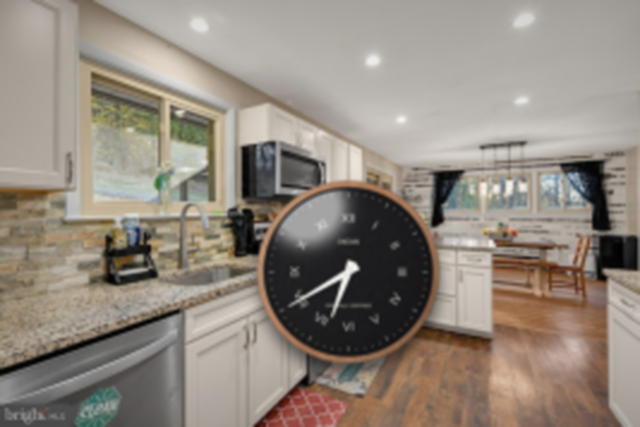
{"hour": 6, "minute": 40}
